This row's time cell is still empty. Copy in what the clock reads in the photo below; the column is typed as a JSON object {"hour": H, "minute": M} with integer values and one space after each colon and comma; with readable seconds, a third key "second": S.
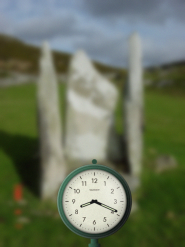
{"hour": 8, "minute": 19}
